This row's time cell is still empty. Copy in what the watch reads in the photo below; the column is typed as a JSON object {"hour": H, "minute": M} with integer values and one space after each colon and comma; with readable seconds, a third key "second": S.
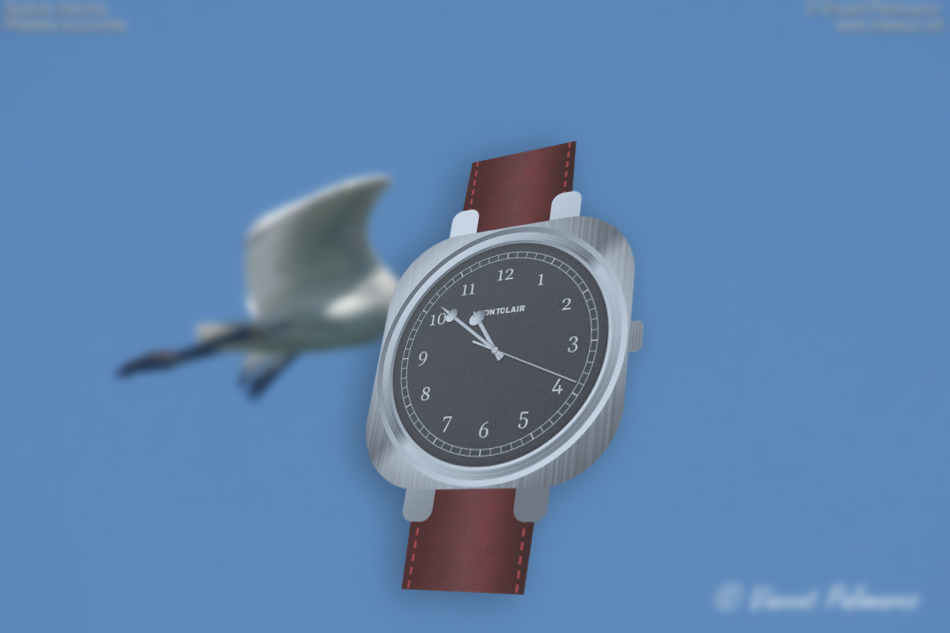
{"hour": 10, "minute": 51, "second": 19}
